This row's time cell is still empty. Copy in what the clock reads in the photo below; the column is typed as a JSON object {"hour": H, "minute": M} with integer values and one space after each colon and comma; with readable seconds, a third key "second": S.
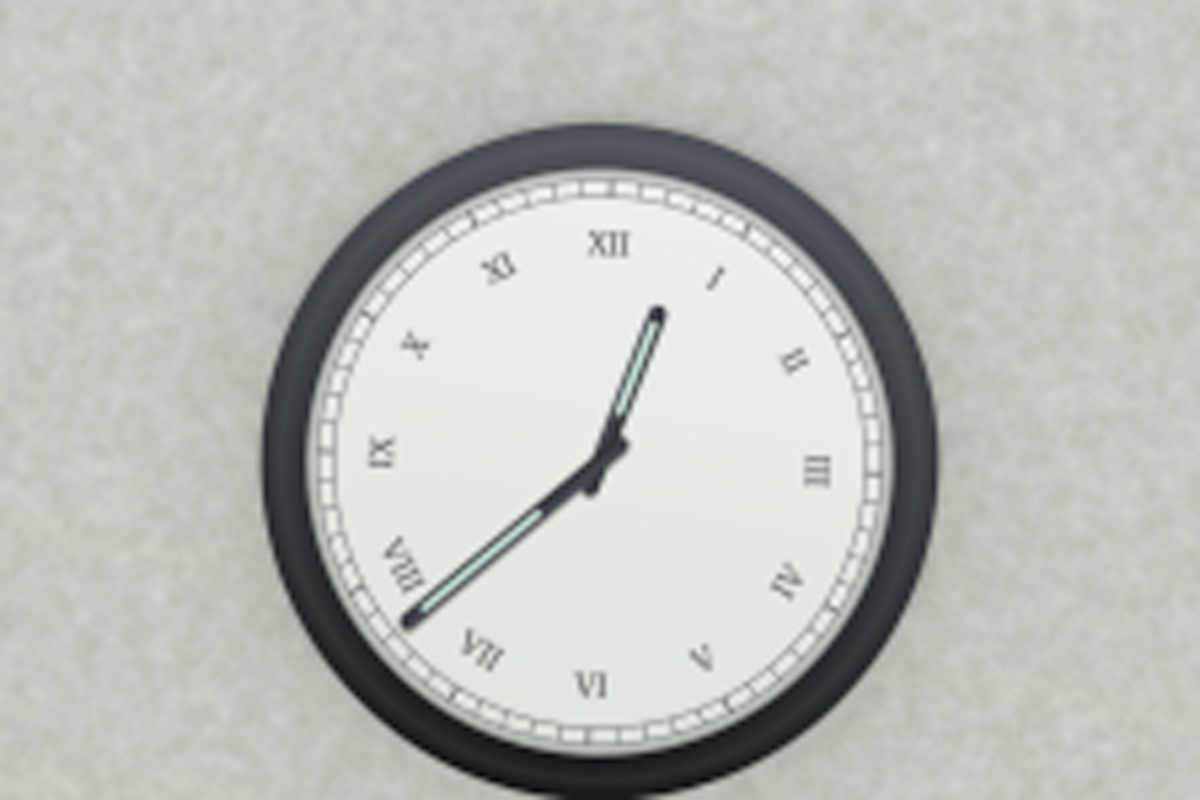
{"hour": 12, "minute": 38}
